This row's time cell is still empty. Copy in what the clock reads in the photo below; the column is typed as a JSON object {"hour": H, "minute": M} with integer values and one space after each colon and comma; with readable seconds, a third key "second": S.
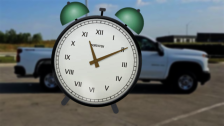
{"hour": 11, "minute": 10}
